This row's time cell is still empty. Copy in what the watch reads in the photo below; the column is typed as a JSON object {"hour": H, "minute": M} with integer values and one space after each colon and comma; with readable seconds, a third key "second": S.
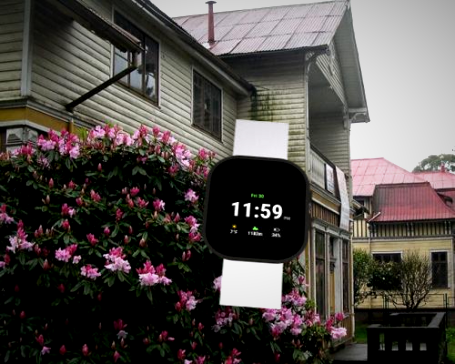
{"hour": 11, "minute": 59}
